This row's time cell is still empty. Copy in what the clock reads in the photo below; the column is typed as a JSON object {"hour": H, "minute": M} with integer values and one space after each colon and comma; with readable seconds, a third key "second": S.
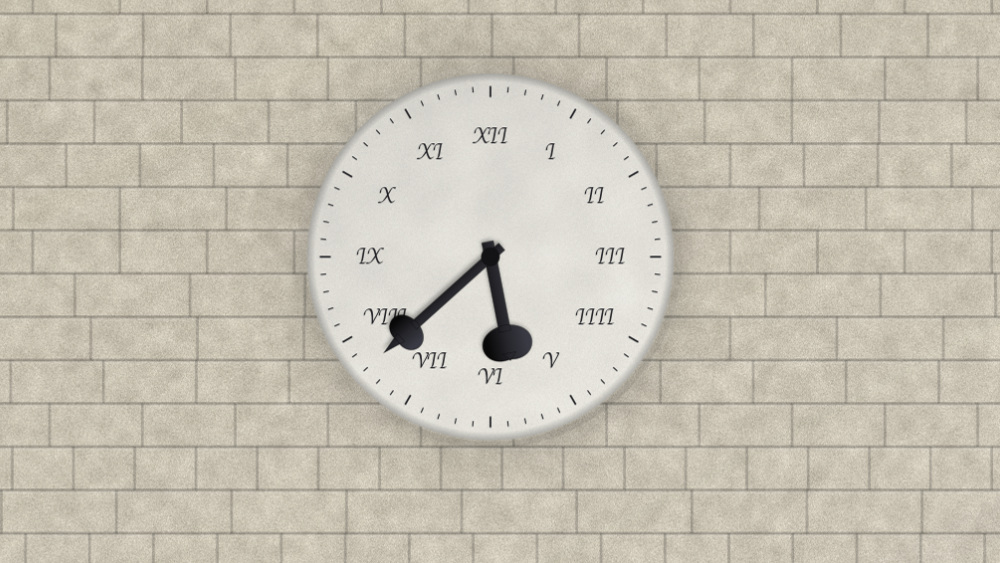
{"hour": 5, "minute": 38}
